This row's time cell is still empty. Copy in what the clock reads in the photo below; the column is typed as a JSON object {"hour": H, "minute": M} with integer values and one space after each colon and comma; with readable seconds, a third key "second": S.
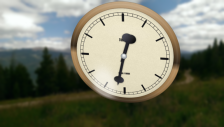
{"hour": 12, "minute": 32}
